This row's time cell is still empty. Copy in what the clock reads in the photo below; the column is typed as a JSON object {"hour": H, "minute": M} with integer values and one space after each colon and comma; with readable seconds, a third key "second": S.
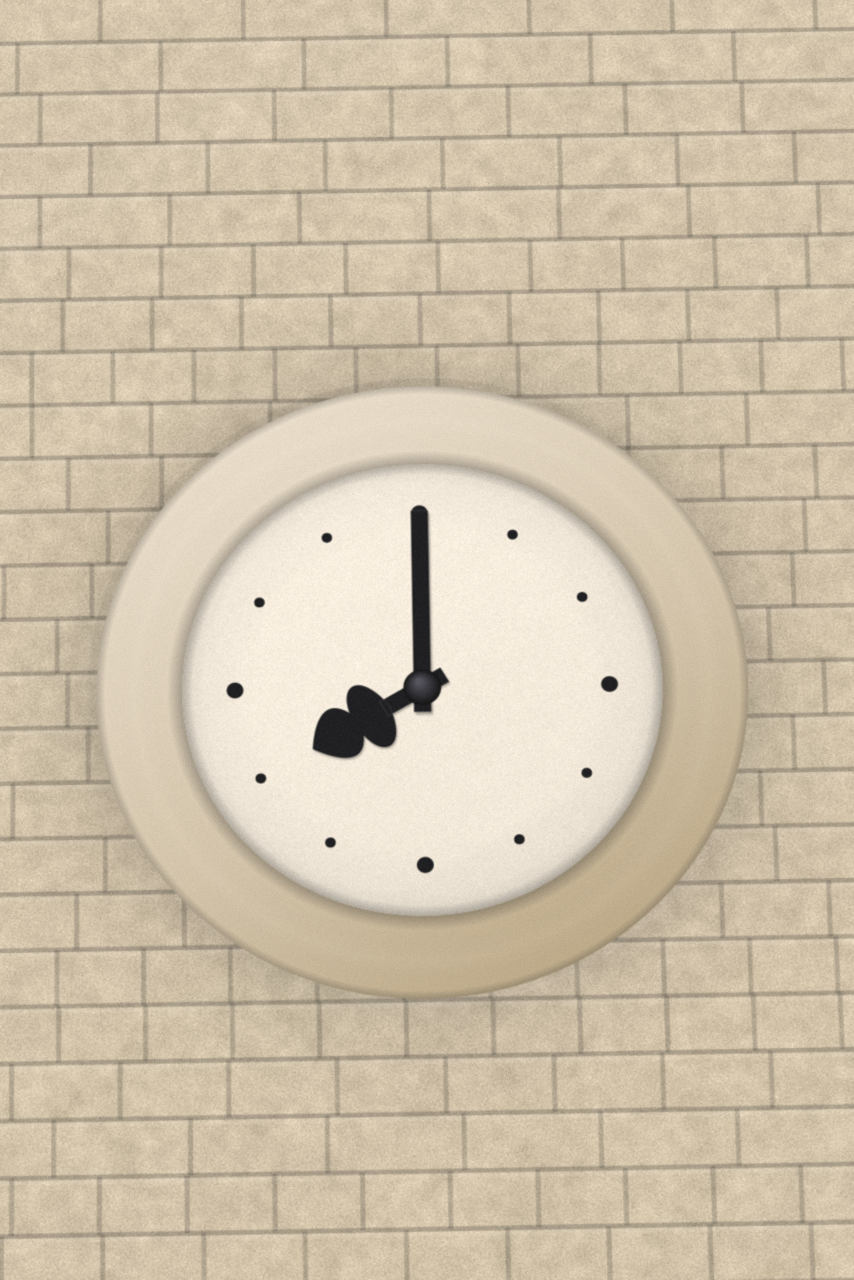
{"hour": 8, "minute": 0}
